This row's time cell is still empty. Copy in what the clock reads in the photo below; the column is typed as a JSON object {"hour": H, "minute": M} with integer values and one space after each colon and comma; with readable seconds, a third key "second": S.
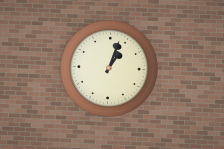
{"hour": 1, "minute": 3}
